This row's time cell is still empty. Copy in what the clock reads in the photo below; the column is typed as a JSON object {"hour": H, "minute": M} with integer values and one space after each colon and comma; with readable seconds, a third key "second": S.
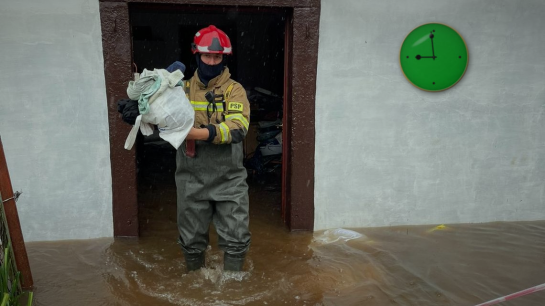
{"hour": 8, "minute": 59}
